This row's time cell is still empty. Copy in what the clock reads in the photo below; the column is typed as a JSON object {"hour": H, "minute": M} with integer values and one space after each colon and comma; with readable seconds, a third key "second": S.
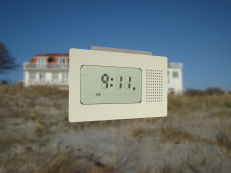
{"hour": 9, "minute": 11}
